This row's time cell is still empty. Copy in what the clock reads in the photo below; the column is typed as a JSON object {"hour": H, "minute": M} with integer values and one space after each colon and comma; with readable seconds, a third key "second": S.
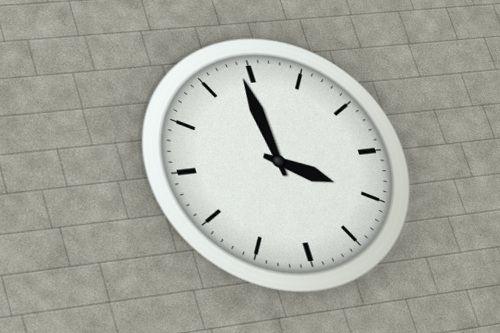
{"hour": 3, "minute": 59}
